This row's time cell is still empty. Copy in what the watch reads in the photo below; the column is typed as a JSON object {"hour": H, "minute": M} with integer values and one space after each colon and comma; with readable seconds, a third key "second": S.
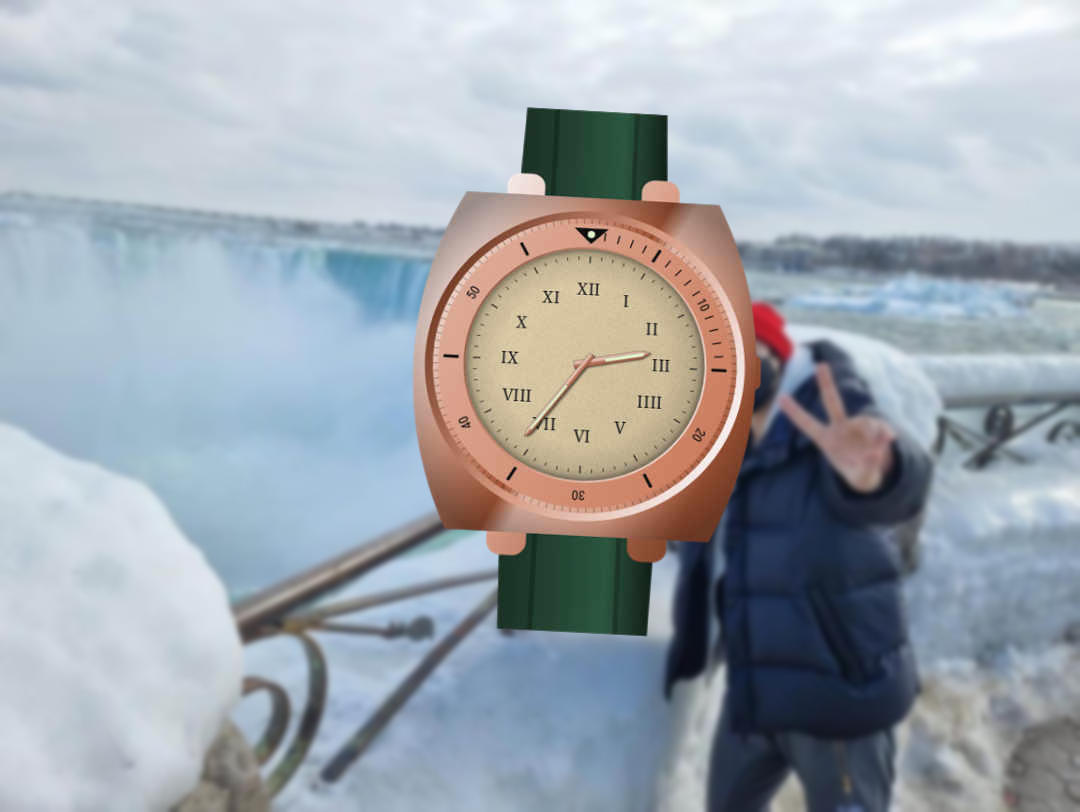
{"hour": 2, "minute": 36}
